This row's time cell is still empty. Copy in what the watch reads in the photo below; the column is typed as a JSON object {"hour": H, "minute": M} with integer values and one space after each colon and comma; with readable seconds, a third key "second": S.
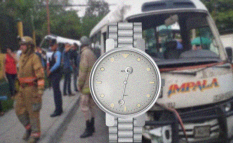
{"hour": 12, "minute": 32}
